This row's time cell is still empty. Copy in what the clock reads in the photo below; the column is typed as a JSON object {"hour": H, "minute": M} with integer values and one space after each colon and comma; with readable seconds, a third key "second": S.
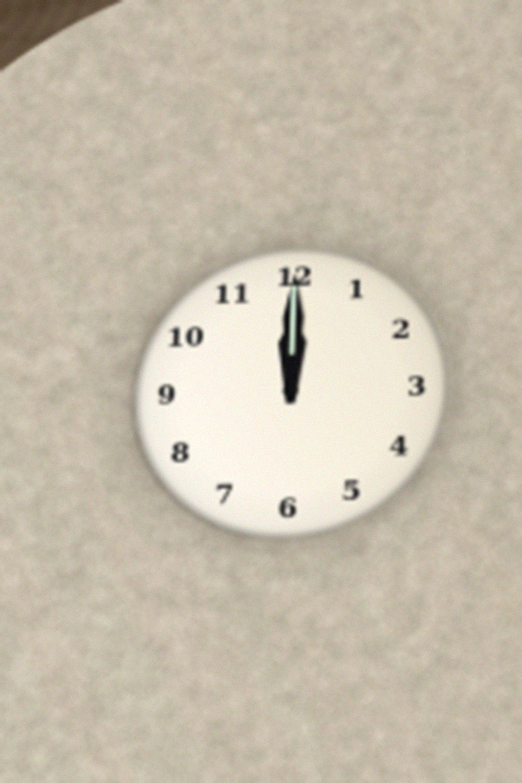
{"hour": 12, "minute": 0}
